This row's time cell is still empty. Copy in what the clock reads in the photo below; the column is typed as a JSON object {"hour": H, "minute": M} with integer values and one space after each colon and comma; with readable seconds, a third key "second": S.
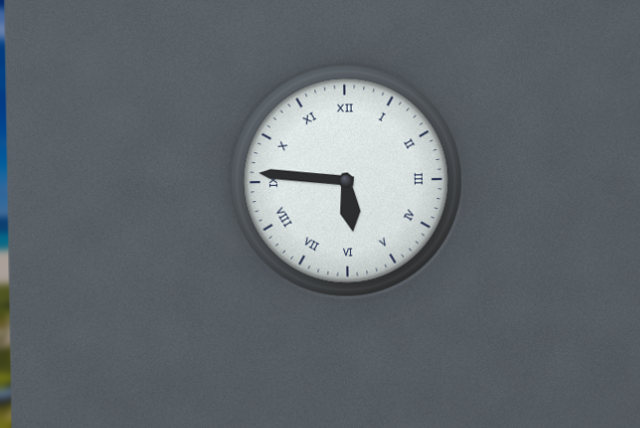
{"hour": 5, "minute": 46}
